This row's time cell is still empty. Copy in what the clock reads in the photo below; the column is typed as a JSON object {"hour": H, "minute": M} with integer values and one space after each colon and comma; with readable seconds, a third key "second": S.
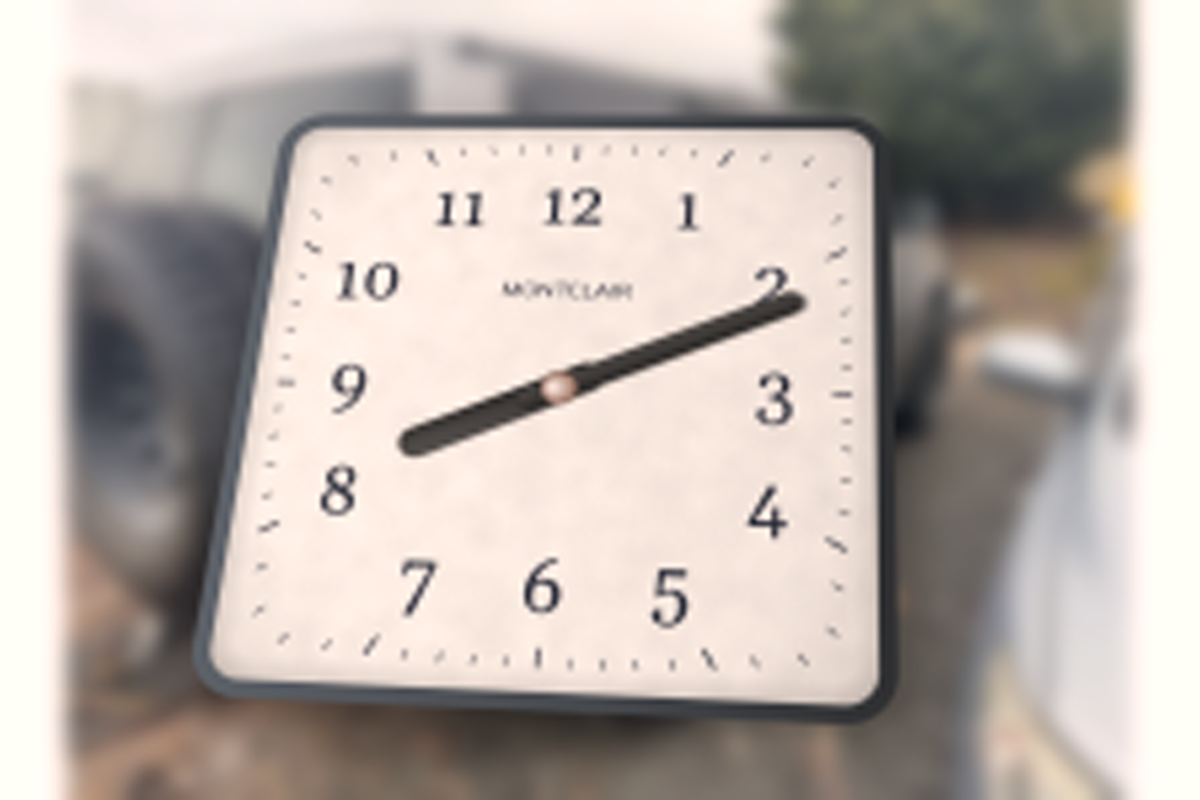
{"hour": 8, "minute": 11}
